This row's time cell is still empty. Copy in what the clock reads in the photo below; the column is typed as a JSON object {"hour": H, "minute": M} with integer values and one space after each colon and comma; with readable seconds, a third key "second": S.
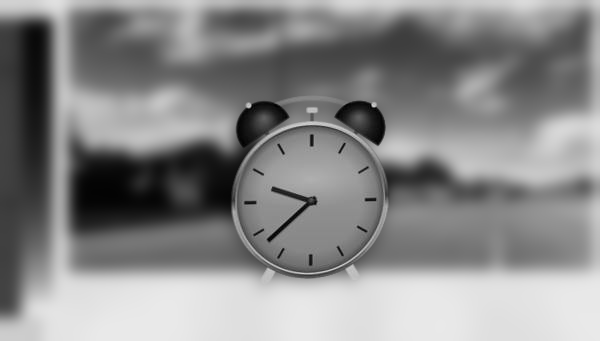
{"hour": 9, "minute": 38}
